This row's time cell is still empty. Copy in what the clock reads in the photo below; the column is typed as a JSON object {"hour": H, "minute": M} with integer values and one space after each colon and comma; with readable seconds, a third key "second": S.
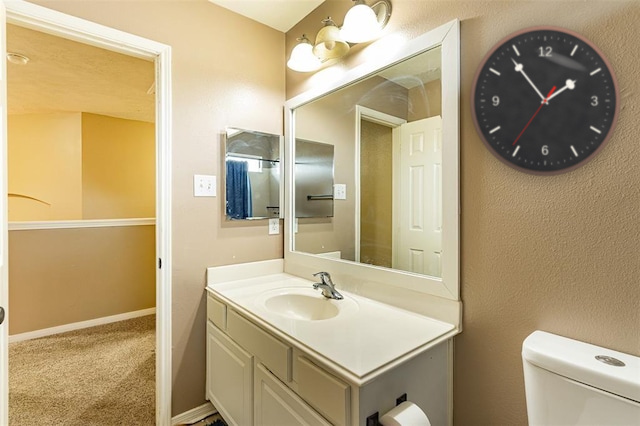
{"hour": 1, "minute": 53, "second": 36}
